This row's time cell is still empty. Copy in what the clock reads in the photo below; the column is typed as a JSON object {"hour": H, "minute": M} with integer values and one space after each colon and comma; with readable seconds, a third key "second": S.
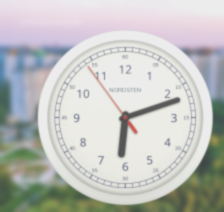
{"hour": 6, "minute": 11, "second": 54}
